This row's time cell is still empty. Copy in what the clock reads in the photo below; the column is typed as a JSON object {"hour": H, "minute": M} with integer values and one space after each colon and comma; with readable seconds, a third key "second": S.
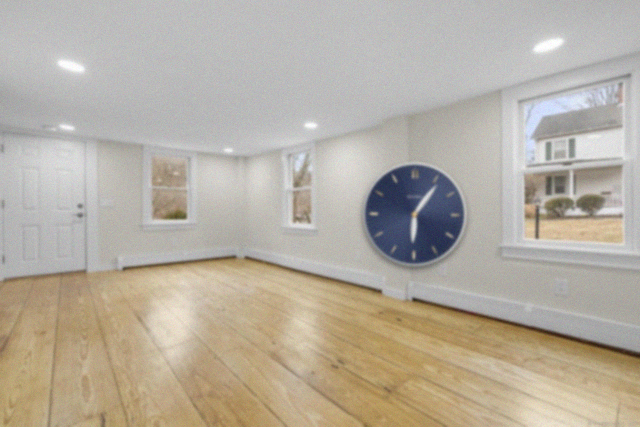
{"hour": 6, "minute": 6}
